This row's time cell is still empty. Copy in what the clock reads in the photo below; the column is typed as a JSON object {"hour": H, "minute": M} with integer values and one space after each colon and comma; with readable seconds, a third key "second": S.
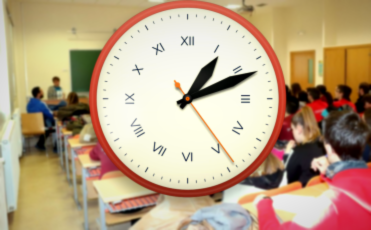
{"hour": 1, "minute": 11, "second": 24}
